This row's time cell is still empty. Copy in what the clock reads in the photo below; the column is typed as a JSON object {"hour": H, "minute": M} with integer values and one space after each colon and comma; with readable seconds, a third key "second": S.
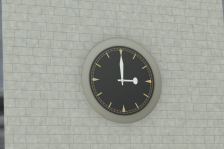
{"hour": 3, "minute": 0}
